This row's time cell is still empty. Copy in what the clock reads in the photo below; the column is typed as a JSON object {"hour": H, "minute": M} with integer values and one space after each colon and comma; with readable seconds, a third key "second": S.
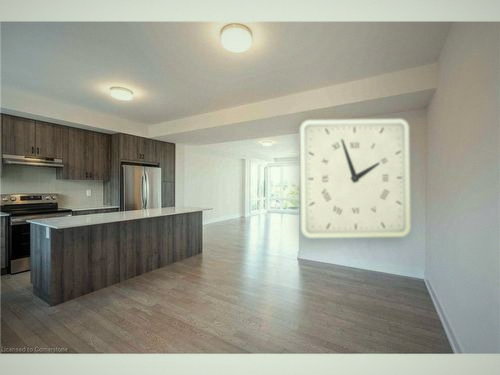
{"hour": 1, "minute": 57}
